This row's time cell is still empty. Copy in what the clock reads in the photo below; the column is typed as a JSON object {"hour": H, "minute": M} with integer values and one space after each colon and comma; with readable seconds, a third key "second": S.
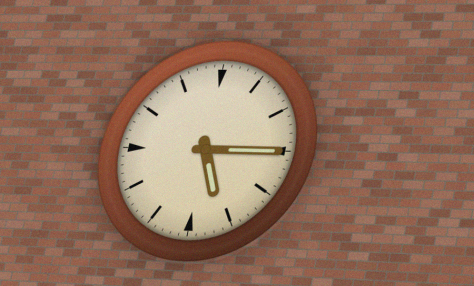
{"hour": 5, "minute": 15}
